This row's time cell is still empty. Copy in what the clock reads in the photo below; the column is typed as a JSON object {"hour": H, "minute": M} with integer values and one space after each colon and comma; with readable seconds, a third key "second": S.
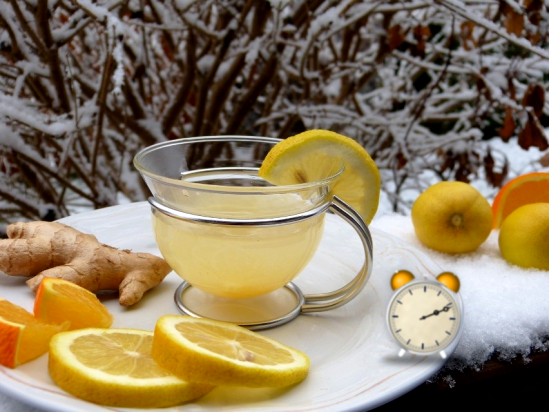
{"hour": 2, "minute": 11}
